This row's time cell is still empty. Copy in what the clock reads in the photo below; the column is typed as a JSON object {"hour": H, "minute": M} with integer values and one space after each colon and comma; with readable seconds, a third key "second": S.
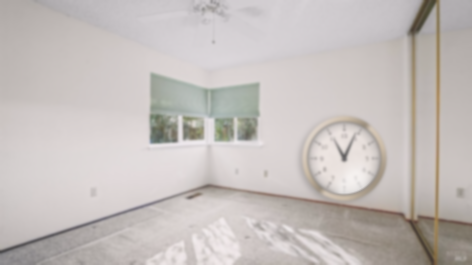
{"hour": 11, "minute": 4}
